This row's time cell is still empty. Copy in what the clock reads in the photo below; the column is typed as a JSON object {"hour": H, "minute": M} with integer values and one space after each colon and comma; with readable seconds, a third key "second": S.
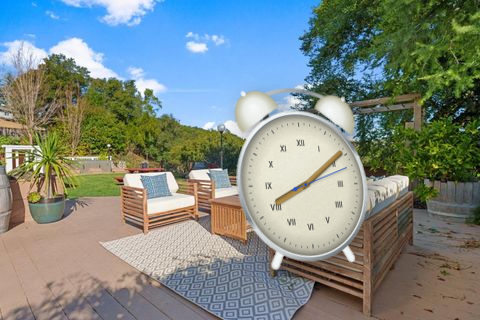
{"hour": 8, "minute": 9, "second": 12}
